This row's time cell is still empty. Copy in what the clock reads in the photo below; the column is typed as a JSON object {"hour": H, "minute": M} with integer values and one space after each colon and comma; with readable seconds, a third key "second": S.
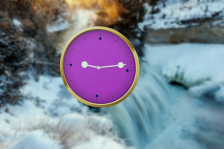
{"hour": 9, "minute": 13}
